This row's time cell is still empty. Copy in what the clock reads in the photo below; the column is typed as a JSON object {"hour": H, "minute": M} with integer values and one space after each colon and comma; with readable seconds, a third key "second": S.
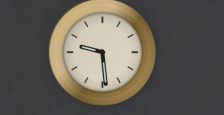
{"hour": 9, "minute": 29}
